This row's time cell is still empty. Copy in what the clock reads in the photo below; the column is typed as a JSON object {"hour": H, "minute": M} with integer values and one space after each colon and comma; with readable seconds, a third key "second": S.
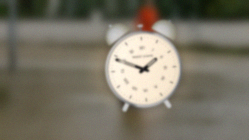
{"hour": 1, "minute": 49}
